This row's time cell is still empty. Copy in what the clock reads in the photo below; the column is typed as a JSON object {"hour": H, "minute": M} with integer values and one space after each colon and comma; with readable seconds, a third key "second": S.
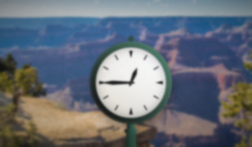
{"hour": 12, "minute": 45}
